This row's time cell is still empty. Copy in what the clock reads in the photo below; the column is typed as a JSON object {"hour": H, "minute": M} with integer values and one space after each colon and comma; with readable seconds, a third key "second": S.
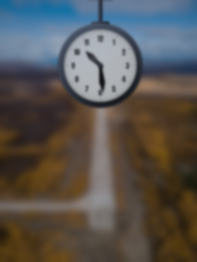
{"hour": 10, "minute": 29}
